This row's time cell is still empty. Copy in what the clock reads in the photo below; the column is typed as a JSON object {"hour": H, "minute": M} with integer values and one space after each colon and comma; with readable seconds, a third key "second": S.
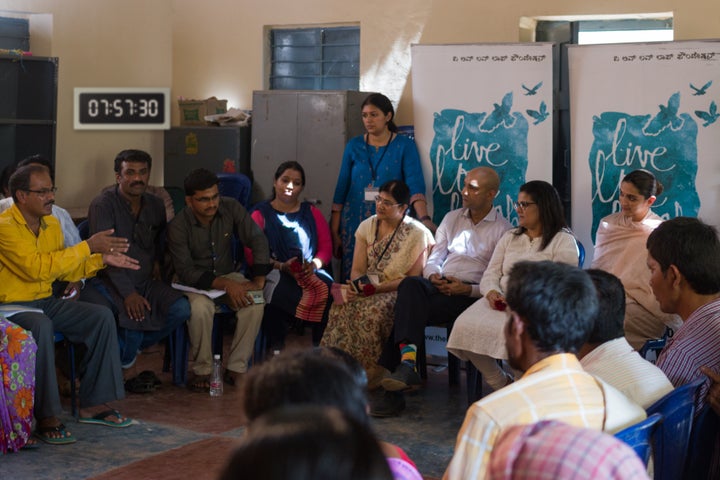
{"hour": 7, "minute": 57, "second": 30}
